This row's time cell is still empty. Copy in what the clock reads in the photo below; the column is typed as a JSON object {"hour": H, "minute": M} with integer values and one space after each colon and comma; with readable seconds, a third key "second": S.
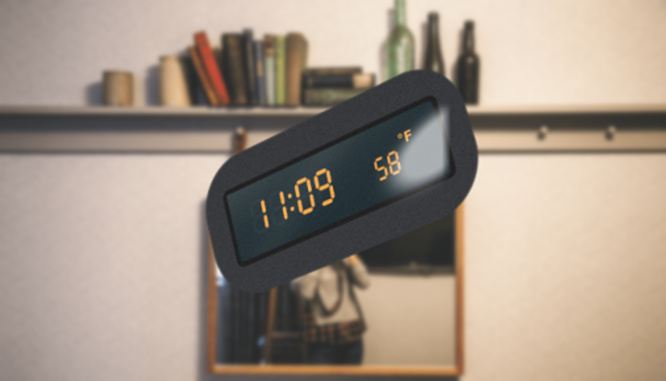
{"hour": 11, "minute": 9}
